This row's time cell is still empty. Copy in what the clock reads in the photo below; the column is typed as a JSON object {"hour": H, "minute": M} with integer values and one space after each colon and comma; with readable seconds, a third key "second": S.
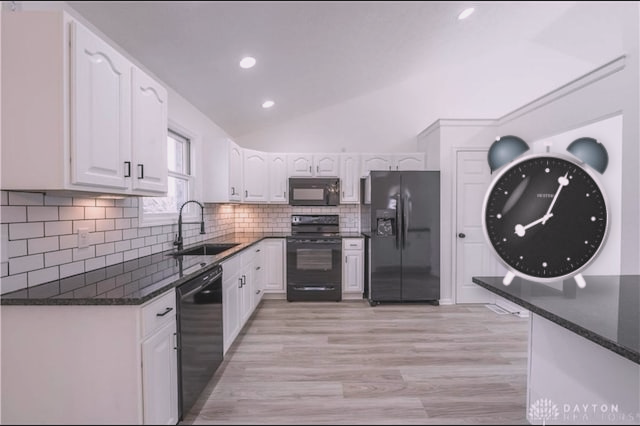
{"hour": 8, "minute": 4}
